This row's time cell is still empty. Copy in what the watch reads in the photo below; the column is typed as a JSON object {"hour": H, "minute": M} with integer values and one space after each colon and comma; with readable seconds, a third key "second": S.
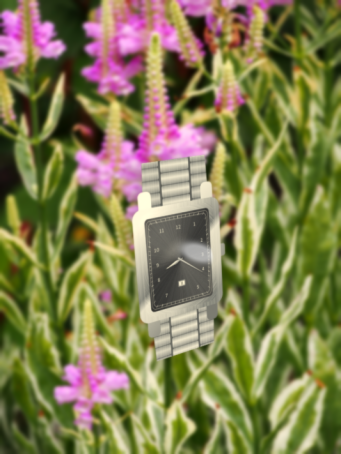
{"hour": 8, "minute": 21}
